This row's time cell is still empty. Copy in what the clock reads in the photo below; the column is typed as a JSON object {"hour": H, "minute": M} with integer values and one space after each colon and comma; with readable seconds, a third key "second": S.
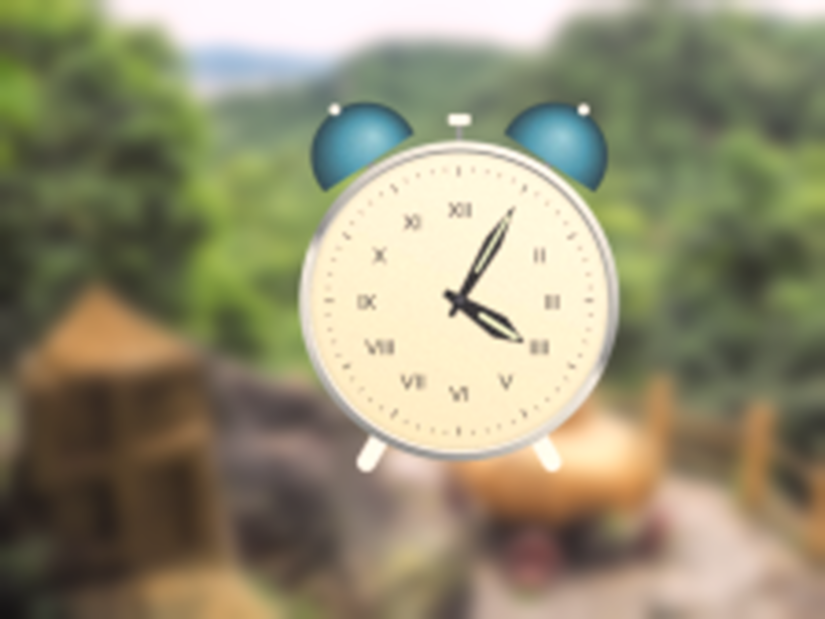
{"hour": 4, "minute": 5}
